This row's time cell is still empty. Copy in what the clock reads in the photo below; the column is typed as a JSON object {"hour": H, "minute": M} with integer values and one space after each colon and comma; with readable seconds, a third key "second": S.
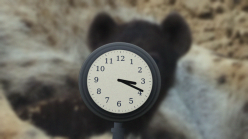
{"hour": 3, "minute": 19}
